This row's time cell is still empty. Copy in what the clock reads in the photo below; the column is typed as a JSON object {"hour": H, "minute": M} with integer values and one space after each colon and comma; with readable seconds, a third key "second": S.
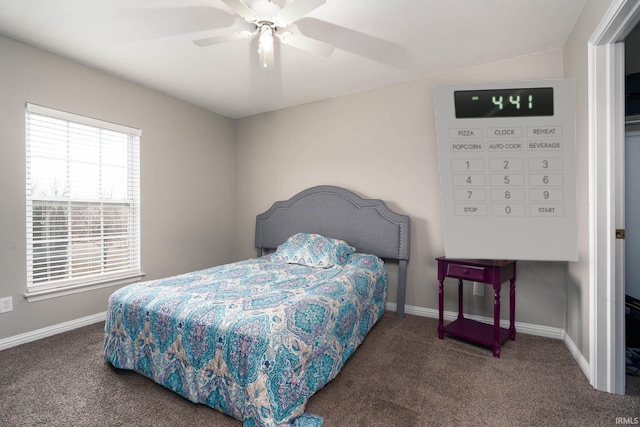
{"hour": 4, "minute": 41}
